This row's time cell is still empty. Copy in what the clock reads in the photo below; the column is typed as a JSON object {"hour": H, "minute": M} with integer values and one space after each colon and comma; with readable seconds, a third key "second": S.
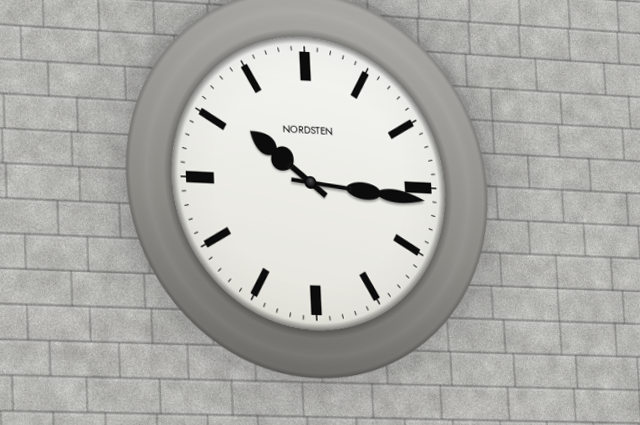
{"hour": 10, "minute": 16}
